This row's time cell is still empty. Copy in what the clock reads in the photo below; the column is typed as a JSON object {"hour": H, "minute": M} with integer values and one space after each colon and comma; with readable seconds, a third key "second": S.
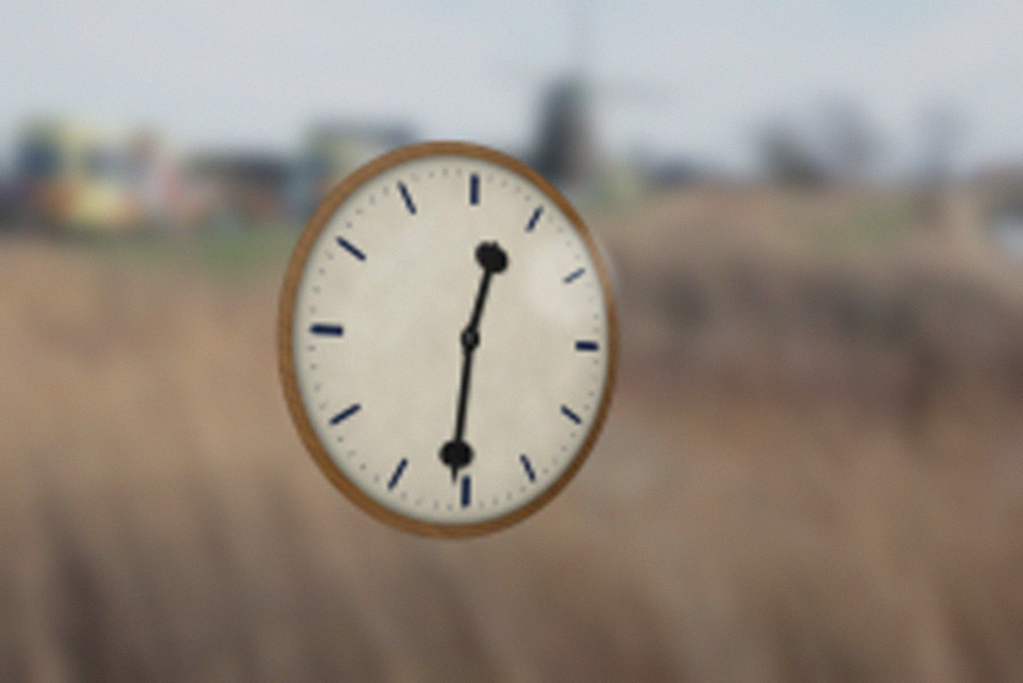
{"hour": 12, "minute": 31}
